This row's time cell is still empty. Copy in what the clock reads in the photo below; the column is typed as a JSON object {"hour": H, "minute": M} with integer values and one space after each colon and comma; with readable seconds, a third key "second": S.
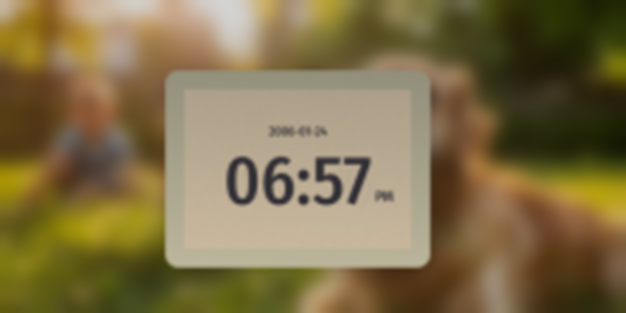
{"hour": 6, "minute": 57}
